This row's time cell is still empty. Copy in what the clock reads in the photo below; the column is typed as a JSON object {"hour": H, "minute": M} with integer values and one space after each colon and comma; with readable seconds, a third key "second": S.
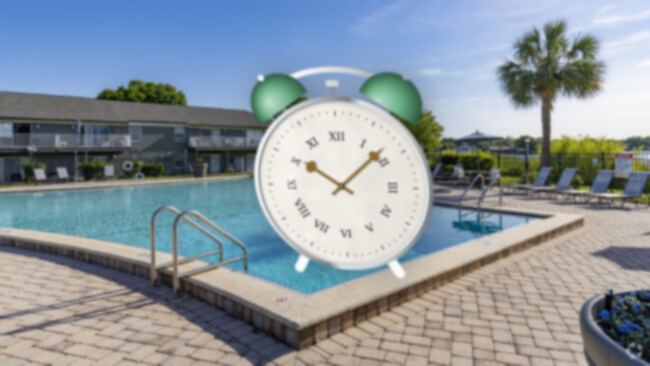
{"hour": 10, "minute": 8}
